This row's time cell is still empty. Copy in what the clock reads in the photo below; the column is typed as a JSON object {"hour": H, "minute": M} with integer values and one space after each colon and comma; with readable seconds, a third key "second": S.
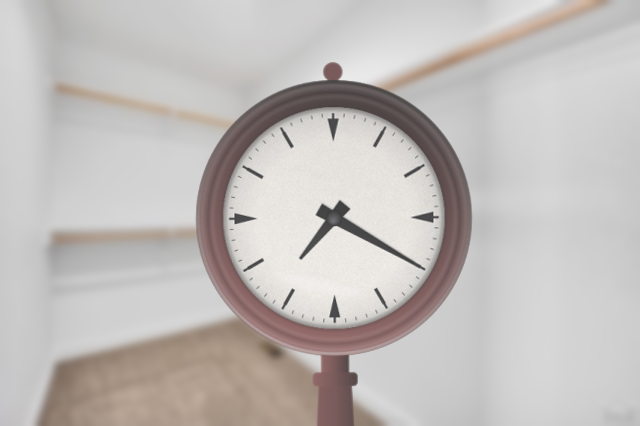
{"hour": 7, "minute": 20}
